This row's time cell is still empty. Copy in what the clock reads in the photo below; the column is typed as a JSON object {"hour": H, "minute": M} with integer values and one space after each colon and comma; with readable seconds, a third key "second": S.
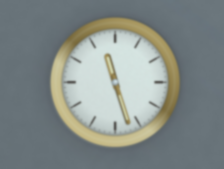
{"hour": 11, "minute": 27}
